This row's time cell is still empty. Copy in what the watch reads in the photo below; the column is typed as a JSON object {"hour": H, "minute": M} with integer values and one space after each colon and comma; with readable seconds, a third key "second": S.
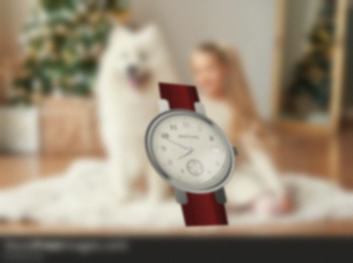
{"hour": 7, "minute": 49}
